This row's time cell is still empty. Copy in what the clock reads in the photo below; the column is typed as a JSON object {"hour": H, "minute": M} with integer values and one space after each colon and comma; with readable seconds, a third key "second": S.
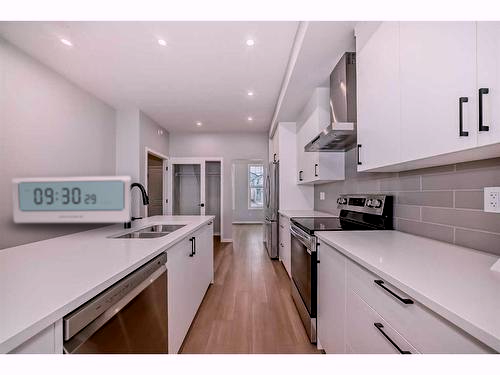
{"hour": 9, "minute": 30}
